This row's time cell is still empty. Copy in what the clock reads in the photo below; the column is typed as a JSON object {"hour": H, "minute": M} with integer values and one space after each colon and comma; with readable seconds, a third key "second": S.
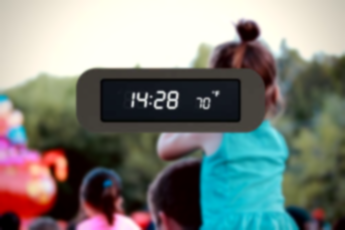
{"hour": 14, "minute": 28}
